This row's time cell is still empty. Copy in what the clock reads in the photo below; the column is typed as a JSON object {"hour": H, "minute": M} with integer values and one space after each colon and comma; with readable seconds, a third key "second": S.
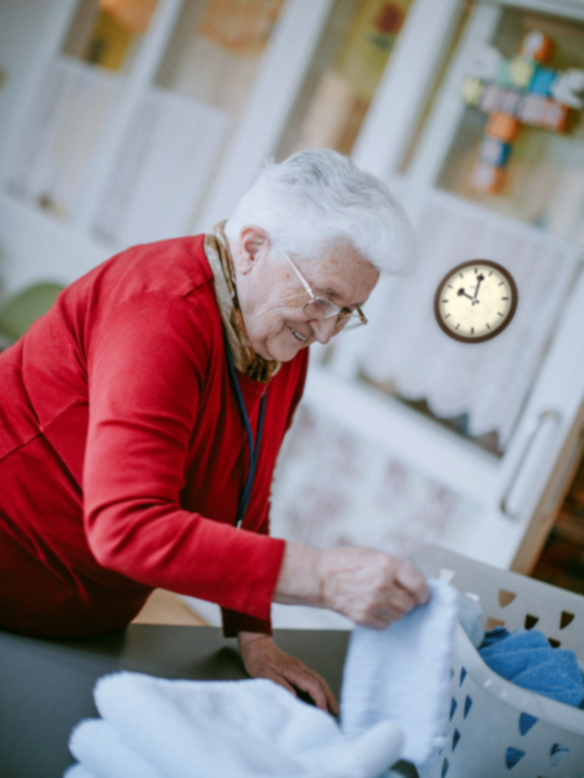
{"hour": 10, "minute": 2}
